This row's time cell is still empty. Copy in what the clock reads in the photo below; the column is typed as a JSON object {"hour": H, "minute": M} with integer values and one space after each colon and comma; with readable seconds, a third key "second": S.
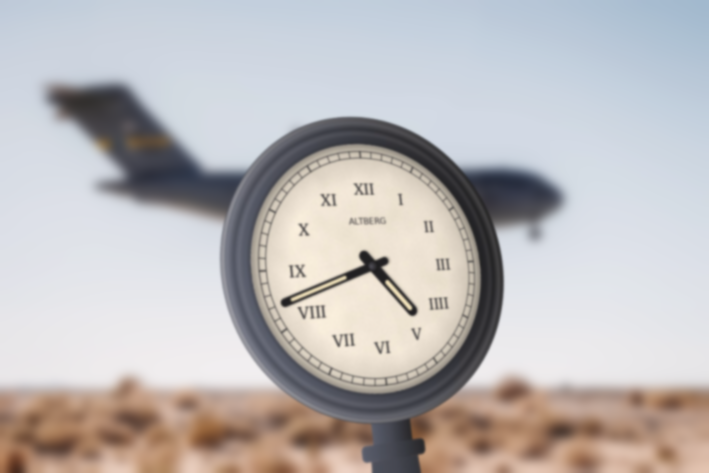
{"hour": 4, "minute": 42}
